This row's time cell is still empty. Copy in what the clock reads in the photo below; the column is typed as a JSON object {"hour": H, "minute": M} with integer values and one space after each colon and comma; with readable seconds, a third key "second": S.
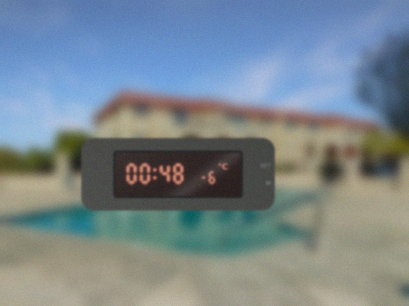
{"hour": 0, "minute": 48}
